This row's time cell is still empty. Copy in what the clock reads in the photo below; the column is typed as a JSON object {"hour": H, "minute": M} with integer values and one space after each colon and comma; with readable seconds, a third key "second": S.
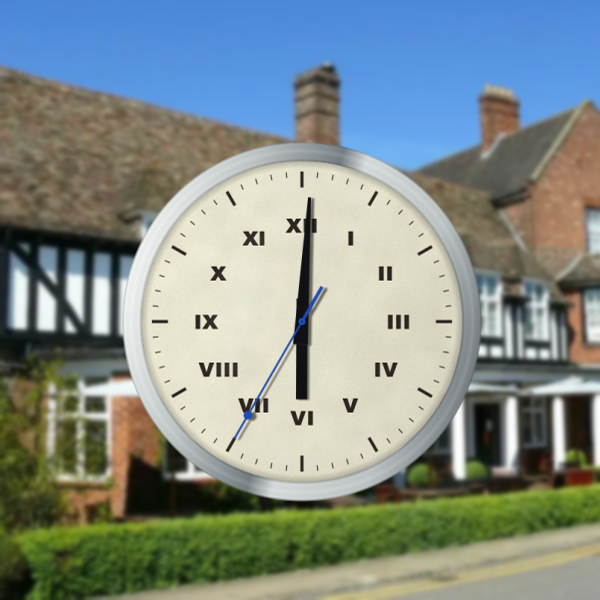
{"hour": 6, "minute": 0, "second": 35}
